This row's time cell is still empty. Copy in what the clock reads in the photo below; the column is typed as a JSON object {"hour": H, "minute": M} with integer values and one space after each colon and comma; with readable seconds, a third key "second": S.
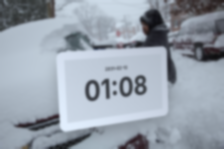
{"hour": 1, "minute": 8}
